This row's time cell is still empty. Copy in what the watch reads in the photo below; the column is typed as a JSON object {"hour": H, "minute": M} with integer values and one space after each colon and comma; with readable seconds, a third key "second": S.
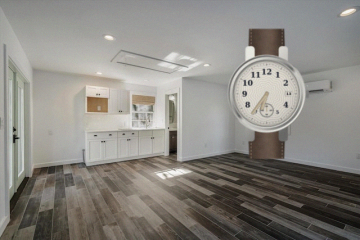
{"hour": 6, "minute": 36}
